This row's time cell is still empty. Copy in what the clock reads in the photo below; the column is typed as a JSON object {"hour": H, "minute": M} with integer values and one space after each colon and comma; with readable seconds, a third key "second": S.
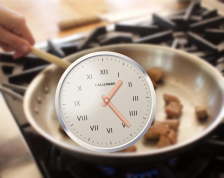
{"hour": 1, "minute": 24}
